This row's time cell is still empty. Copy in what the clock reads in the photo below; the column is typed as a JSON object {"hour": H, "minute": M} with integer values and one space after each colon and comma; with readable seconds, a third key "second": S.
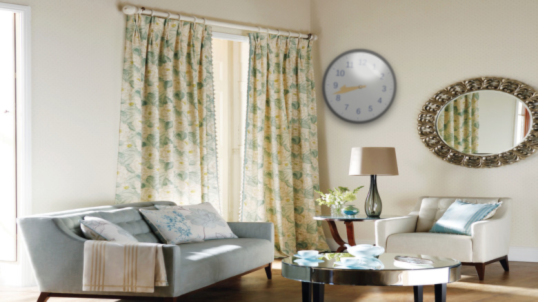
{"hour": 8, "minute": 42}
